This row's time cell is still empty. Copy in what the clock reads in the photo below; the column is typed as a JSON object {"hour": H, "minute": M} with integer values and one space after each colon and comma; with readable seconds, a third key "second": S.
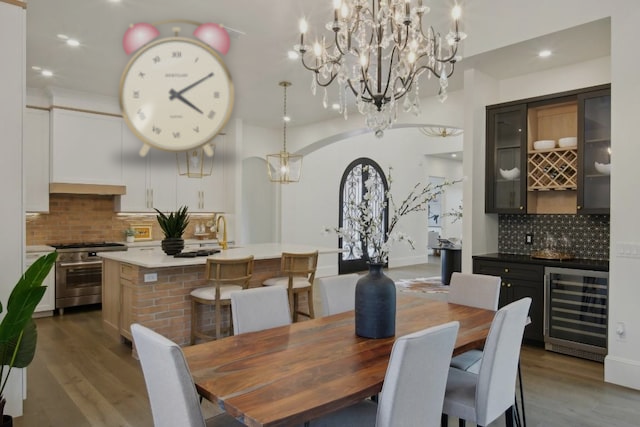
{"hour": 4, "minute": 10}
